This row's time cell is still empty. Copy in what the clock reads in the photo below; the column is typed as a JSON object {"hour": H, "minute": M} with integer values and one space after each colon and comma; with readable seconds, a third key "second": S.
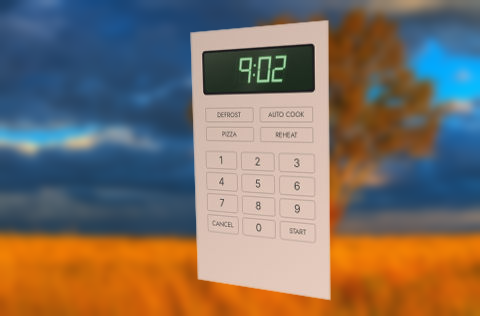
{"hour": 9, "minute": 2}
